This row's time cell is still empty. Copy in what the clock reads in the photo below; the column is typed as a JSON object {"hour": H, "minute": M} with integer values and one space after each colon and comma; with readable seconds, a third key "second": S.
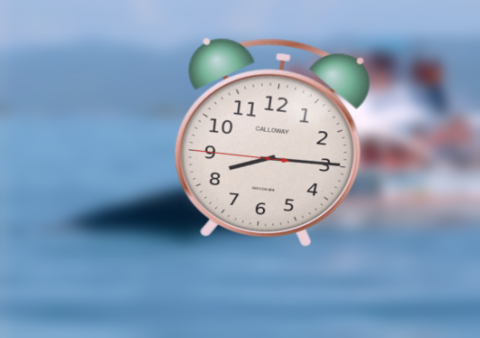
{"hour": 8, "minute": 14, "second": 45}
